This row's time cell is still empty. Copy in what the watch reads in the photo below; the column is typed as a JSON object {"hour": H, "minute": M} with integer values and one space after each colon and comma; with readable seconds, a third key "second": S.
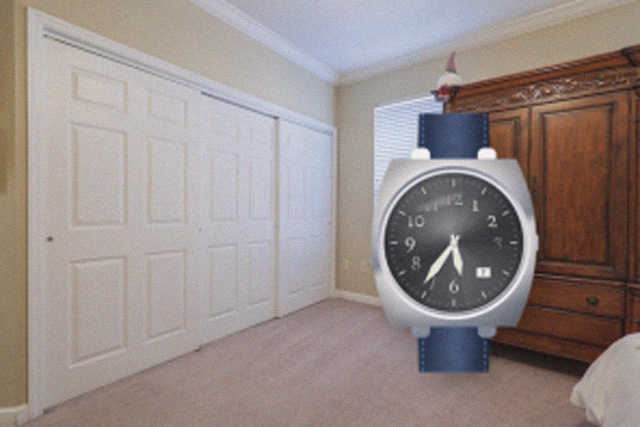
{"hour": 5, "minute": 36}
